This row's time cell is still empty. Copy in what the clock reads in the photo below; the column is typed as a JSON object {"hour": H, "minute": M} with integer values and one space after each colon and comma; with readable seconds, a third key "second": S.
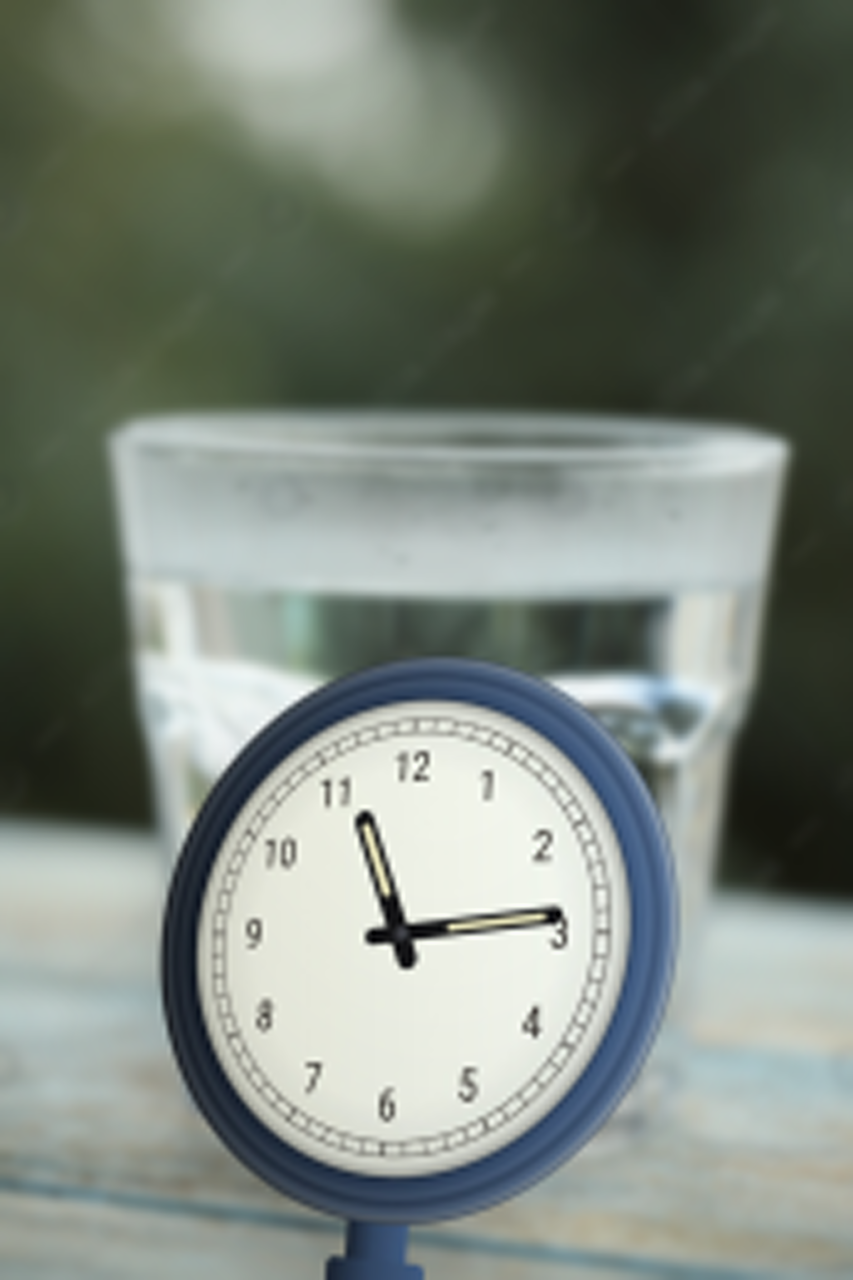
{"hour": 11, "minute": 14}
